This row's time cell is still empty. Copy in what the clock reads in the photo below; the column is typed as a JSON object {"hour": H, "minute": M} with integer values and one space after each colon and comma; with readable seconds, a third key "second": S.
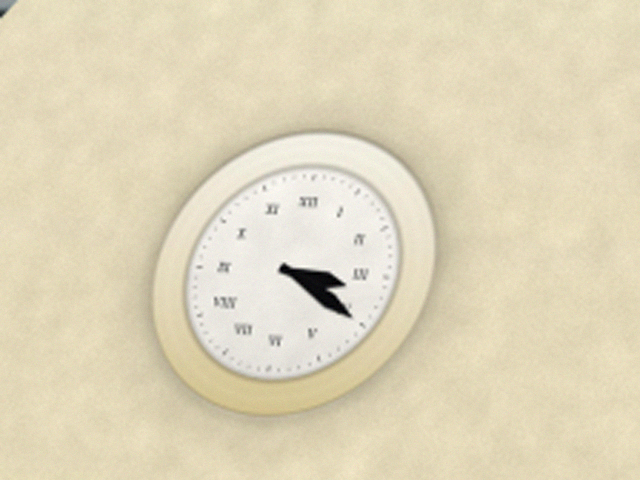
{"hour": 3, "minute": 20}
